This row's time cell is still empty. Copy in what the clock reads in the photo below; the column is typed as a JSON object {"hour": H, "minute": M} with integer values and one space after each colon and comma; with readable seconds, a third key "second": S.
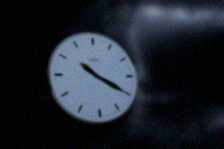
{"hour": 10, "minute": 20}
